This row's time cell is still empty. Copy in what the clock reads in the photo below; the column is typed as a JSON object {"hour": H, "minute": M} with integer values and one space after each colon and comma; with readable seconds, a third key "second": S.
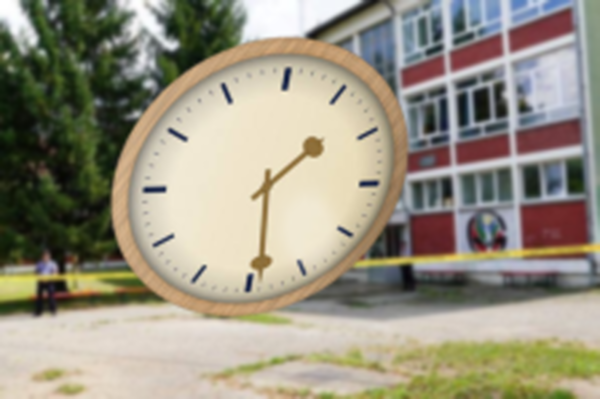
{"hour": 1, "minute": 29}
